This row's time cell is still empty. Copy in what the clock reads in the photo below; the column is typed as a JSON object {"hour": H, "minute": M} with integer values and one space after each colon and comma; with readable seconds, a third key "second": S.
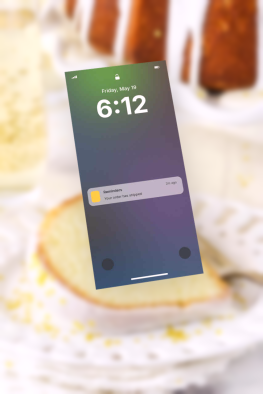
{"hour": 6, "minute": 12}
